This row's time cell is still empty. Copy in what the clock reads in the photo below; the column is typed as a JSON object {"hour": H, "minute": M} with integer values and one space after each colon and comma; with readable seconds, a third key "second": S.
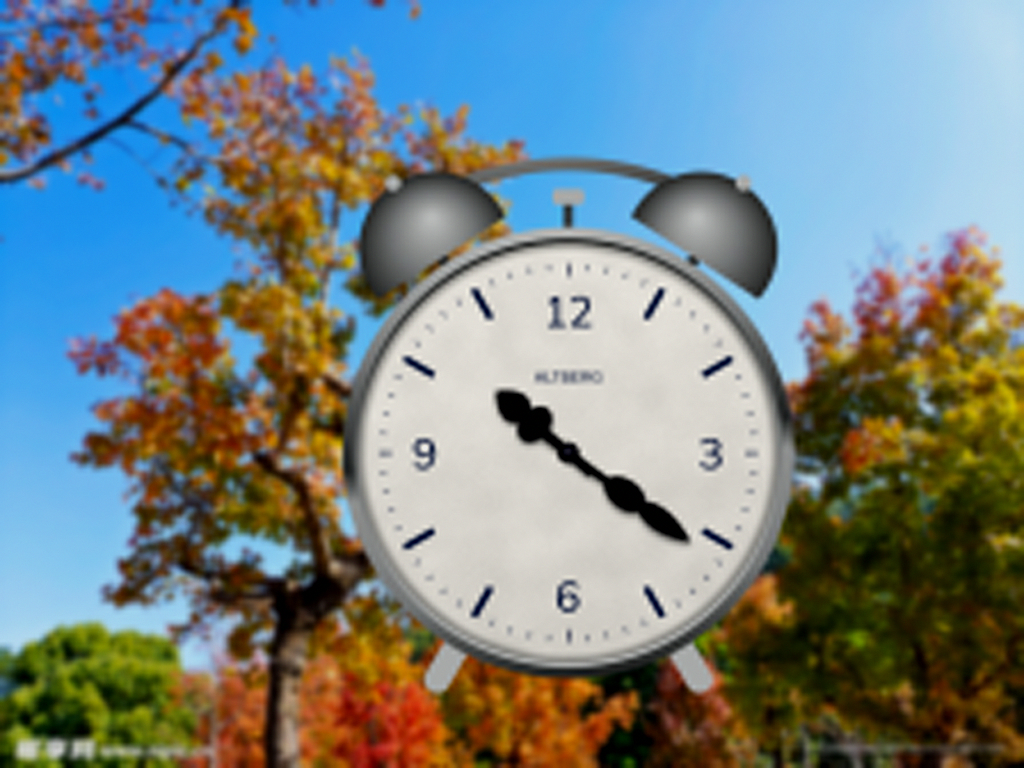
{"hour": 10, "minute": 21}
